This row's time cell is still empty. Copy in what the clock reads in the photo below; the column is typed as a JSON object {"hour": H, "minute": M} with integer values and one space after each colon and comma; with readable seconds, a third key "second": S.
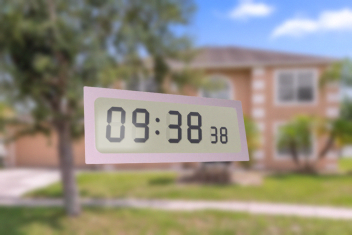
{"hour": 9, "minute": 38, "second": 38}
